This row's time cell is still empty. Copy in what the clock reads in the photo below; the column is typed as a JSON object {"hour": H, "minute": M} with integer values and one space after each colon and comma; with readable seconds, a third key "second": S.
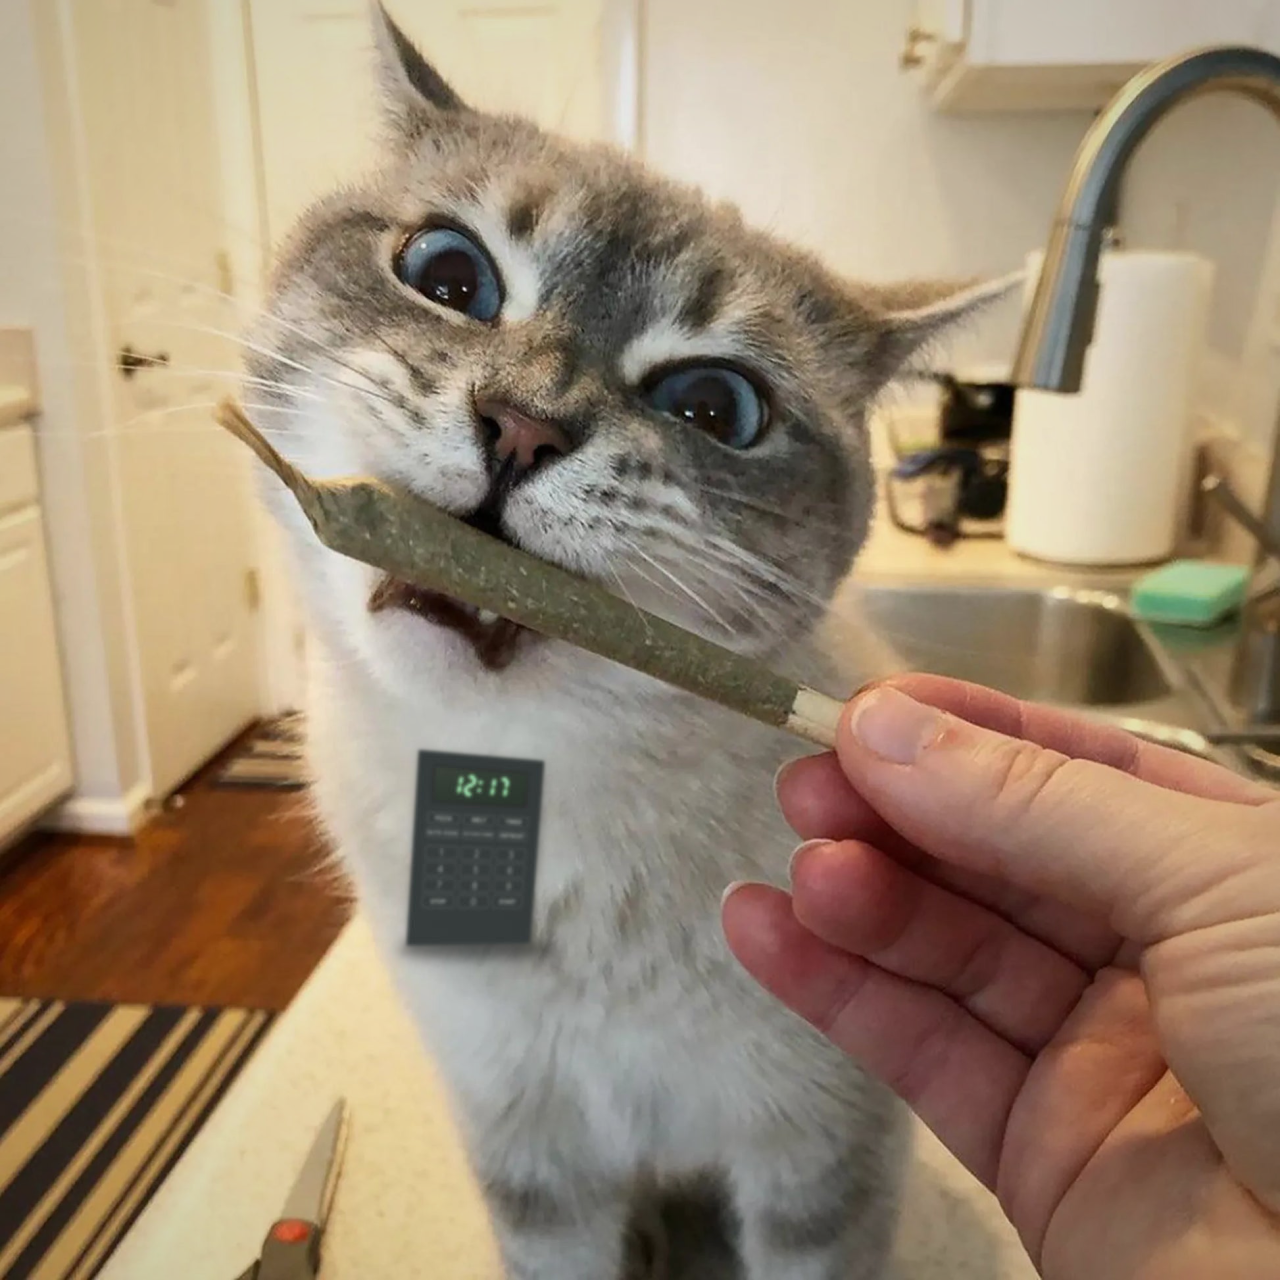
{"hour": 12, "minute": 17}
